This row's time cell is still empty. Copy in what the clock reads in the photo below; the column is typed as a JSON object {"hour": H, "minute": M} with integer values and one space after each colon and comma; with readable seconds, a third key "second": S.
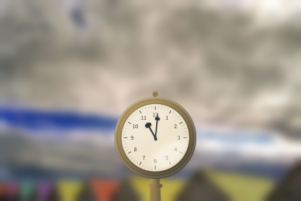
{"hour": 11, "minute": 1}
